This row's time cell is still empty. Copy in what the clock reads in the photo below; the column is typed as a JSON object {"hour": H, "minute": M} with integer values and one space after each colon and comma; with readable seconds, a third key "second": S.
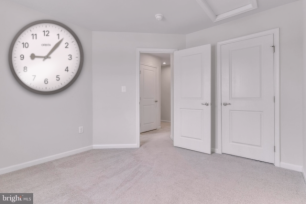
{"hour": 9, "minute": 7}
